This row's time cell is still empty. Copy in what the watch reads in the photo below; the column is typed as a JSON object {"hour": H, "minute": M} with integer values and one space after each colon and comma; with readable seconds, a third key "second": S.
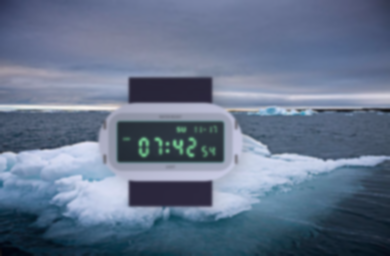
{"hour": 7, "minute": 42}
